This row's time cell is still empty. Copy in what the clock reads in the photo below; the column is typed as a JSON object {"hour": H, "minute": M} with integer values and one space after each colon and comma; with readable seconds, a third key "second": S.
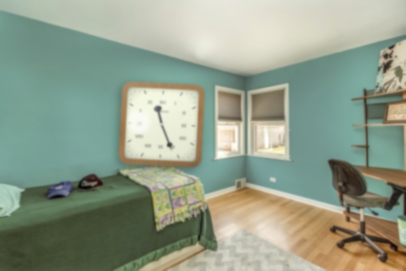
{"hour": 11, "minute": 26}
